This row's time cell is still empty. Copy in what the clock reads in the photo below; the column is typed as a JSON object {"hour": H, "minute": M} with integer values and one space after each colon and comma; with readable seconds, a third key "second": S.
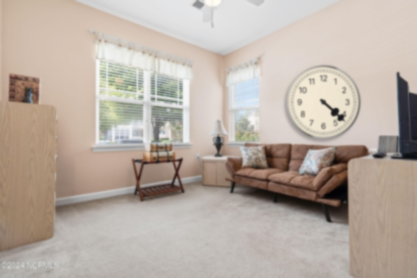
{"hour": 4, "minute": 22}
